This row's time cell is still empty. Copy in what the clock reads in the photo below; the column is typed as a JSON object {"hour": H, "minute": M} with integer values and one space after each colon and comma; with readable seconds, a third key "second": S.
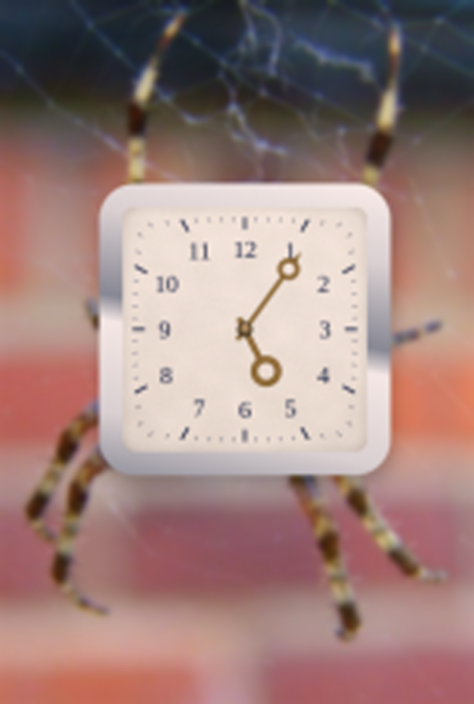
{"hour": 5, "minute": 6}
